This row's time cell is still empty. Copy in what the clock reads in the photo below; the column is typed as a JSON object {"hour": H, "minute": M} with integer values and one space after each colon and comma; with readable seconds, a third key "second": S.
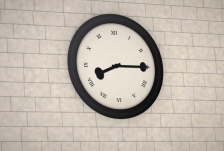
{"hour": 8, "minute": 15}
